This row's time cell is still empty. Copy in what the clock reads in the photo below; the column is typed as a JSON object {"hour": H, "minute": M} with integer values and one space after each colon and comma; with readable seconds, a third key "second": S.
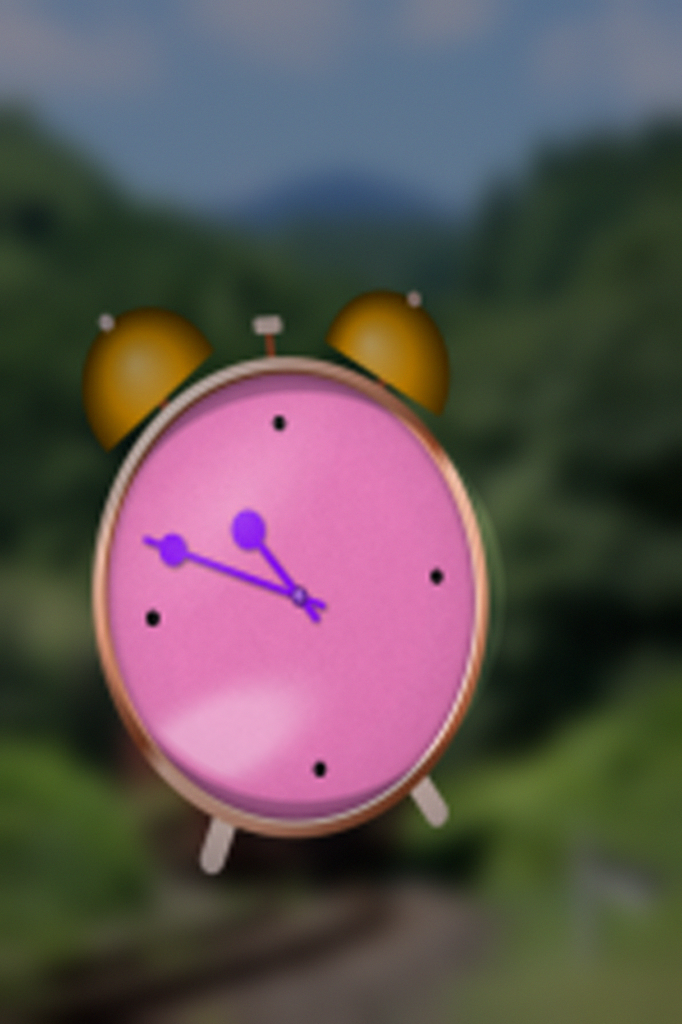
{"hour": 10, "minute": 49}
